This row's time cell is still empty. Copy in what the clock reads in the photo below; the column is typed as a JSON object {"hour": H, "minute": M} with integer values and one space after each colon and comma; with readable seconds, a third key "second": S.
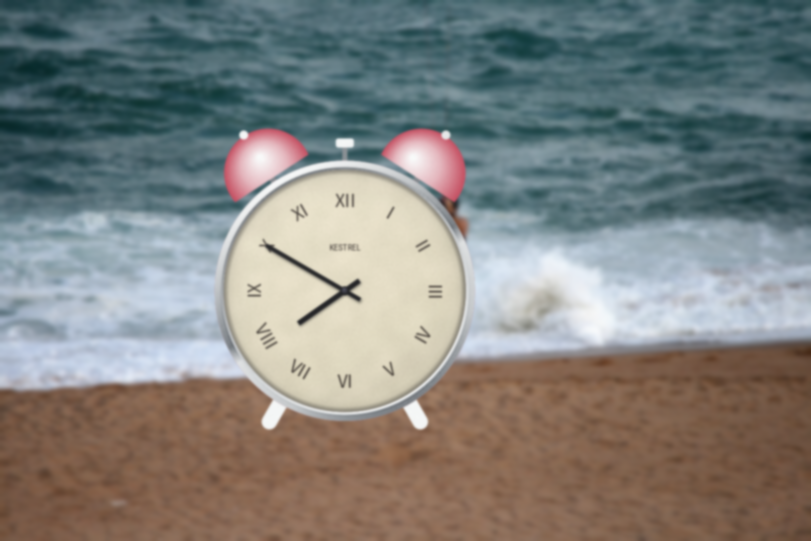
{"hour": 7, "minute": 50}
